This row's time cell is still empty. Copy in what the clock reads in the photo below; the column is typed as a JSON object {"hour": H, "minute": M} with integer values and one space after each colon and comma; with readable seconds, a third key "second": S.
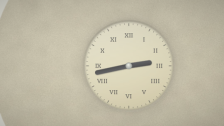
{"hour": 2, "minute": 43}
